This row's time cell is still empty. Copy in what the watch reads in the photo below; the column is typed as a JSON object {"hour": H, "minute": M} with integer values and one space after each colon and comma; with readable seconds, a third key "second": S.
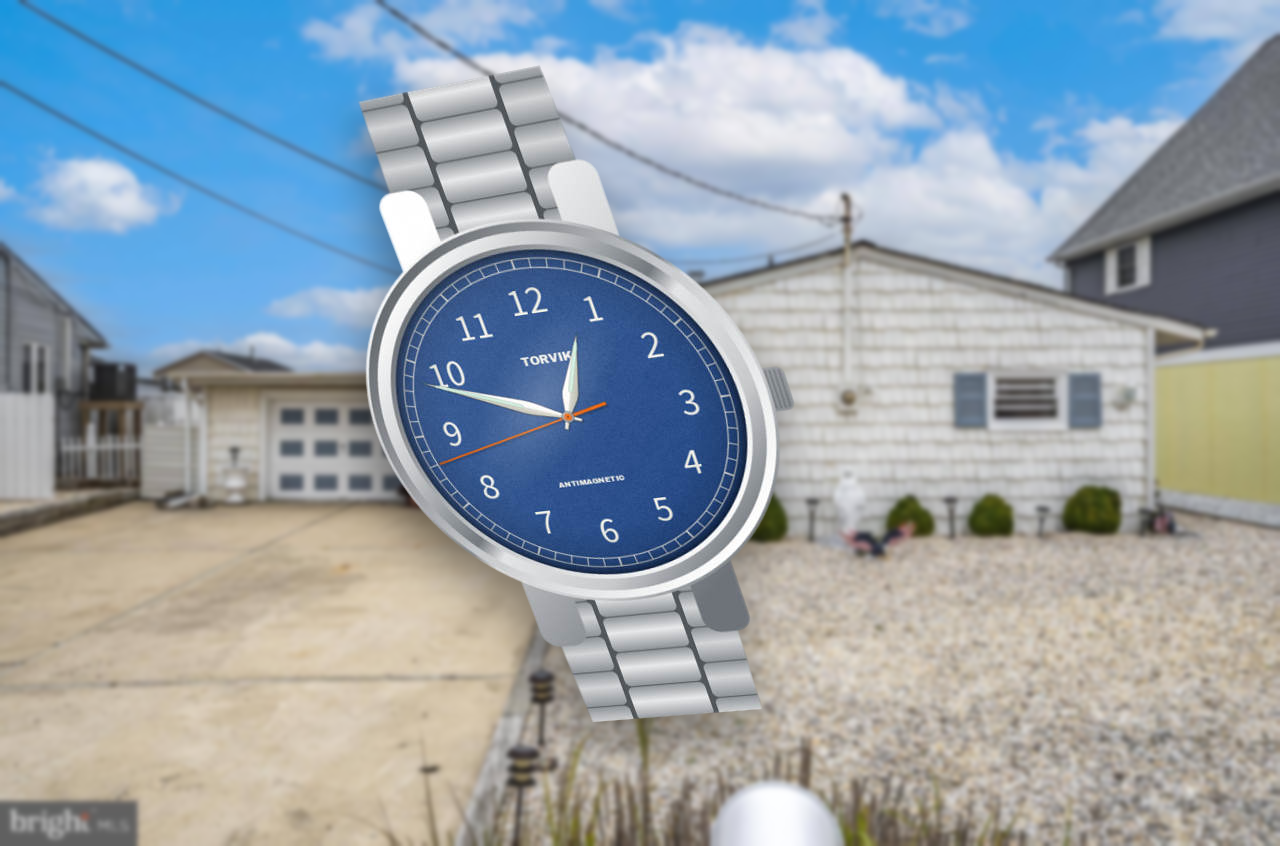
{"hour": 12, "minute": 48, "second": 43}
